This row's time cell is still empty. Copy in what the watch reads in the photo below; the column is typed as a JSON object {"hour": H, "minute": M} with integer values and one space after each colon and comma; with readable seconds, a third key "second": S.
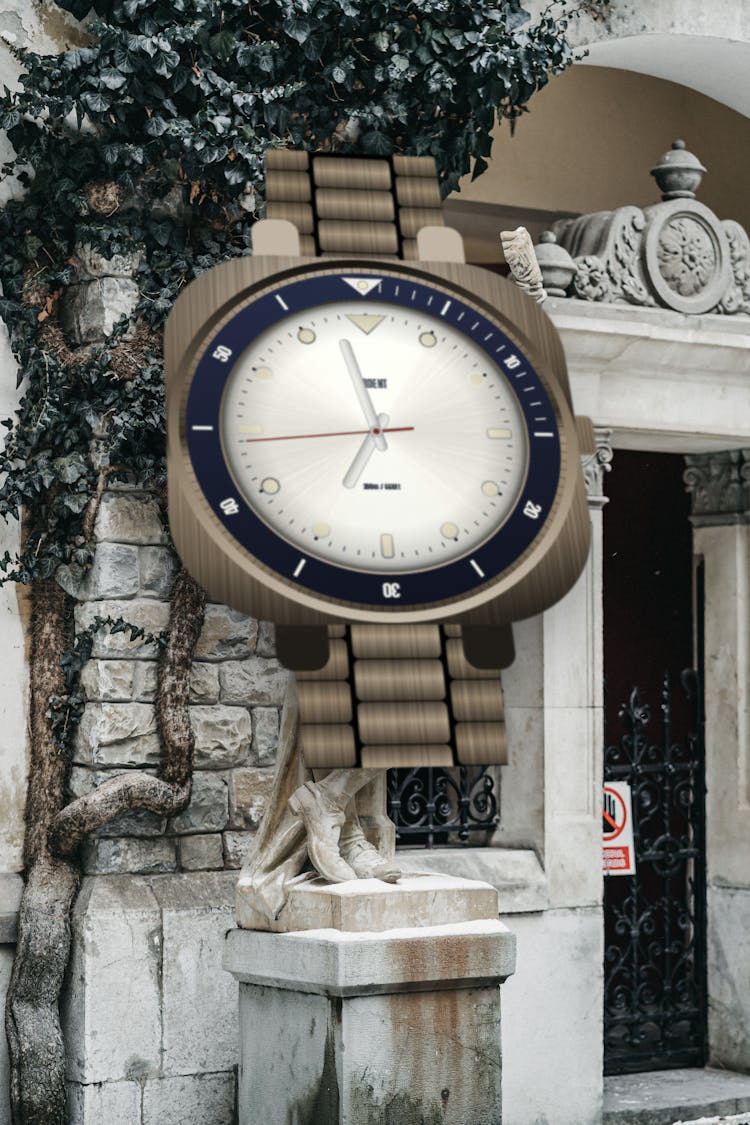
{"hour": 6, "minute": 57, "second": 44}
